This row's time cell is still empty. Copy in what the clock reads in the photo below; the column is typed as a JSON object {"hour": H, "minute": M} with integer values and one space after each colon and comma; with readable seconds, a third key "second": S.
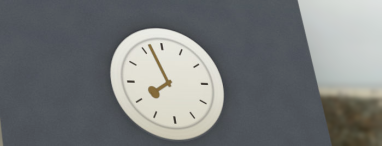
{"hour": 7, "minute": 57}
